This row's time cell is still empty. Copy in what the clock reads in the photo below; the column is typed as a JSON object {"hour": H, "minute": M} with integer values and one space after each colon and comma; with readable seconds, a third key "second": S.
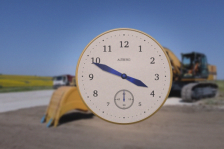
{"hour": 3, "minute": 49}
